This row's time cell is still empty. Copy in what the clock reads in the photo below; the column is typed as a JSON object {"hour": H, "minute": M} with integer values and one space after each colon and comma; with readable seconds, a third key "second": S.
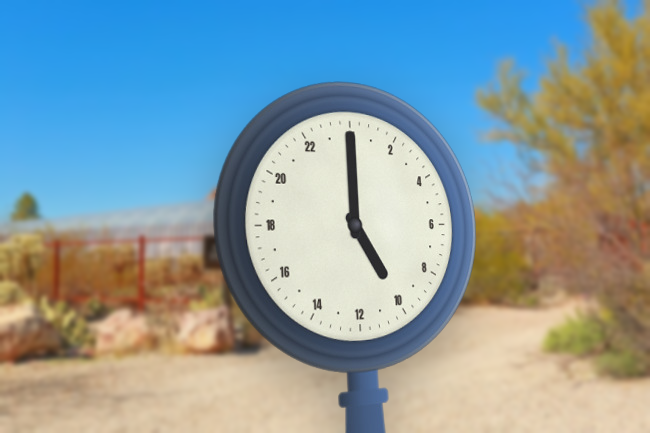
{"hour": 10, "minute": 0}
